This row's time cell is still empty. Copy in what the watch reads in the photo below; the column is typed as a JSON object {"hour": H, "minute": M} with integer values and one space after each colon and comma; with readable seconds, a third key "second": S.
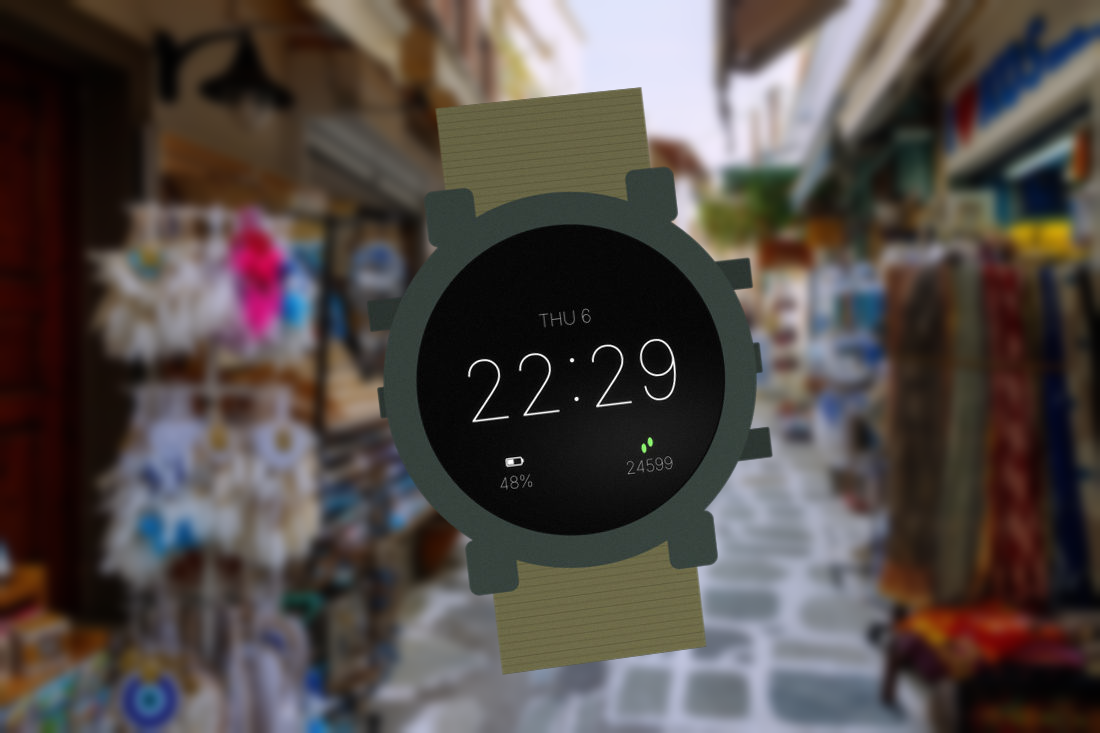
{"hour": 22, "minute": 29}
